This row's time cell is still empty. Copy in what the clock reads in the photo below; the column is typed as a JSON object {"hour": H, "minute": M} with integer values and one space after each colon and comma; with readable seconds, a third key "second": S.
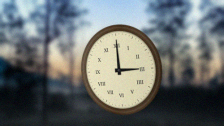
{"hour": 3, "minute": 0}
